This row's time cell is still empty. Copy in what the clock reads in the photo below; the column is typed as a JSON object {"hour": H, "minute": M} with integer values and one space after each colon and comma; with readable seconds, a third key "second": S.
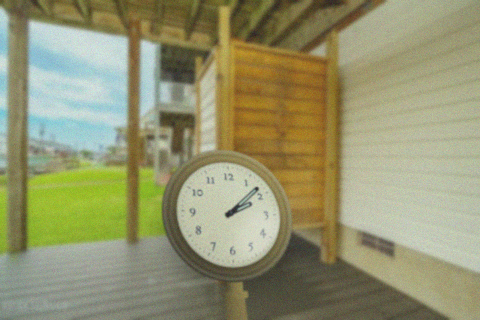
{"hour": 2, "minute": 8}
